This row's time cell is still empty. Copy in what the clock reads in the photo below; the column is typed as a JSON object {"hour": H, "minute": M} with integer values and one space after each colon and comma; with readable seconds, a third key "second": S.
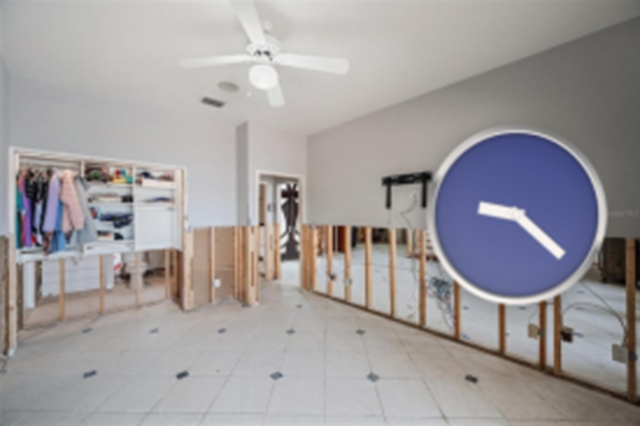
{"hour": 9, "minute": 22}
